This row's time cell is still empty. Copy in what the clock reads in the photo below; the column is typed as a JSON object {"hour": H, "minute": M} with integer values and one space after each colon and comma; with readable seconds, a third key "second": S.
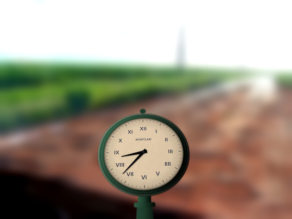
{"hour": 8, "minute": 37}
